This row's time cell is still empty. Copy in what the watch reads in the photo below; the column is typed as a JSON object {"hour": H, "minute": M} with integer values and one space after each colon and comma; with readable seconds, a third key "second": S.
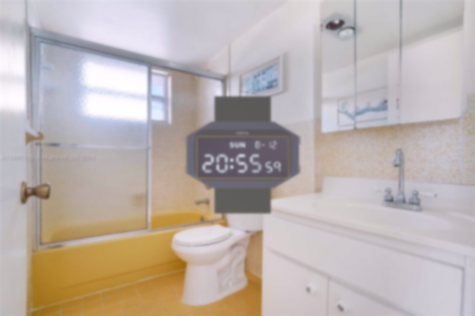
{"hour": 20, "minute": 55}
